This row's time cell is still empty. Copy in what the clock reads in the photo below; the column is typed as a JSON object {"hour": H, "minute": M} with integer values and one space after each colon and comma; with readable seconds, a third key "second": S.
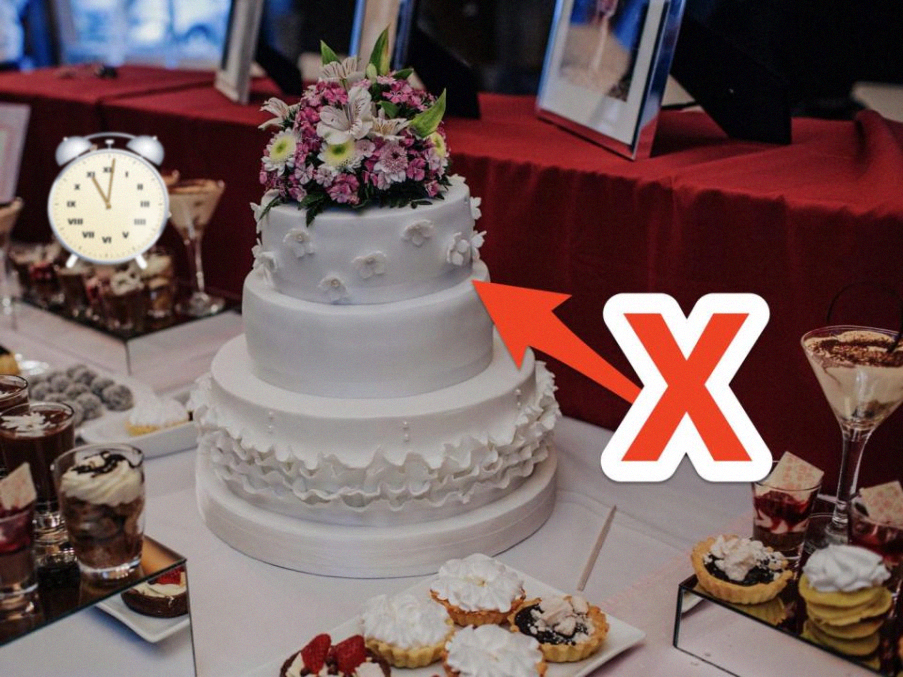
{"hour": 11, "minute": 1}
